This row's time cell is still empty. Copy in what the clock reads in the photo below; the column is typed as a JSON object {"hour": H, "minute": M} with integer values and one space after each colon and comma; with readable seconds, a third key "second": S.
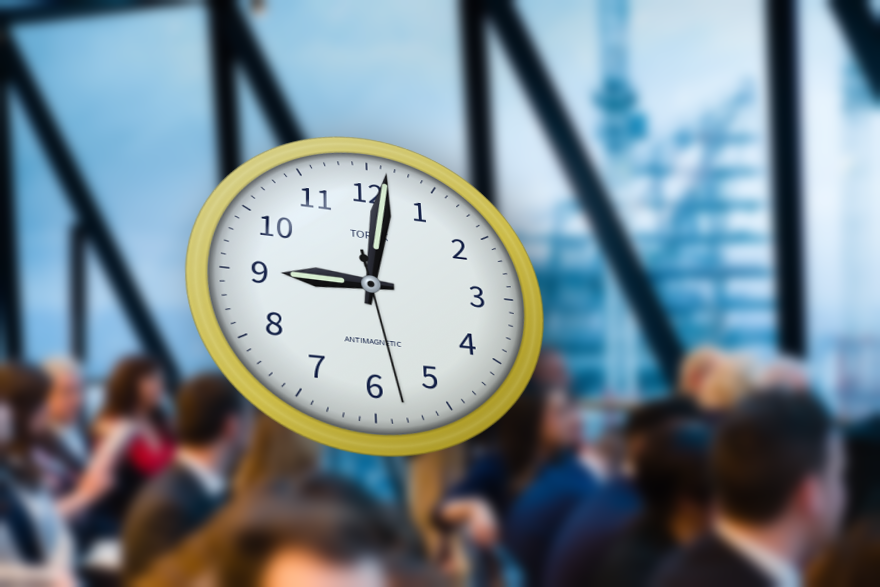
{"hour": 9, "minute": 1, "second": 28}
